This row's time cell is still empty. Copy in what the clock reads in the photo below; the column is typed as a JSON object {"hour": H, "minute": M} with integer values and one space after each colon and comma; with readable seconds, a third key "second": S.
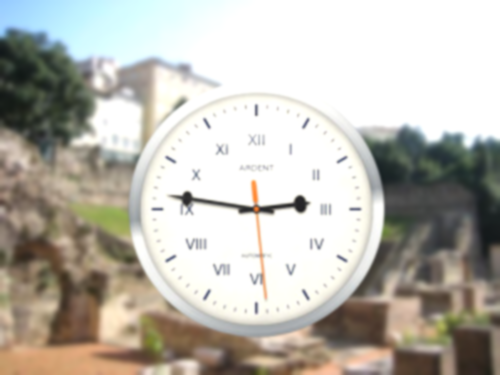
{"hour": 2, "minute": 46, "second": 29}
